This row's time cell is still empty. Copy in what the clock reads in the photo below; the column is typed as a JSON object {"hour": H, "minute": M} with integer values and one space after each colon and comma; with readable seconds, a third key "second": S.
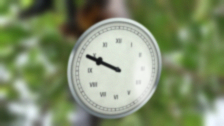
{"hour": 9, "minute": 49}
